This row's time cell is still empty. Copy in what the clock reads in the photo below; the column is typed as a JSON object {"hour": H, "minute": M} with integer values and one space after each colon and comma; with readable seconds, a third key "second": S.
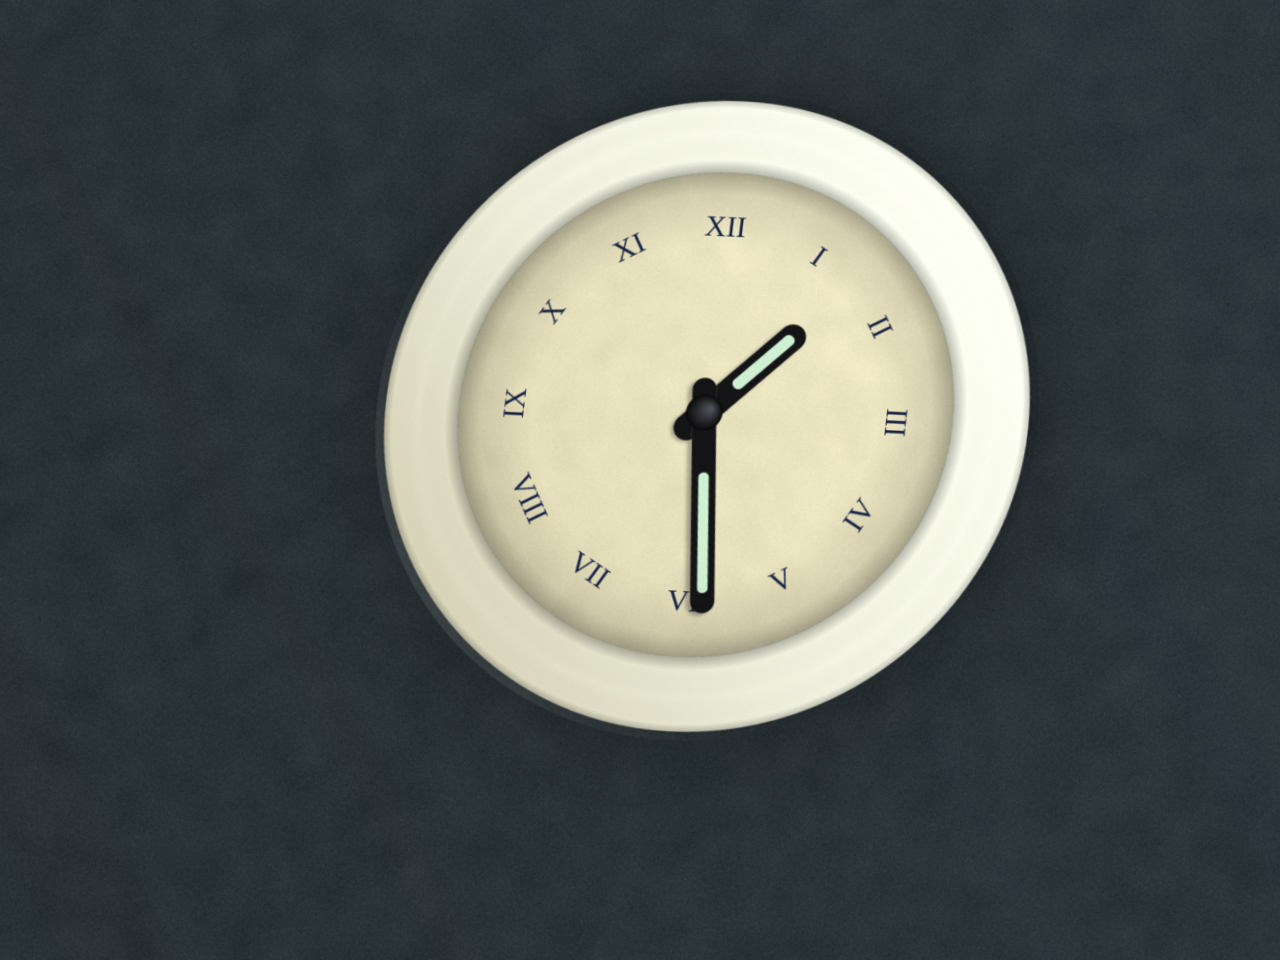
{"hour": 1, "minute": 29}
